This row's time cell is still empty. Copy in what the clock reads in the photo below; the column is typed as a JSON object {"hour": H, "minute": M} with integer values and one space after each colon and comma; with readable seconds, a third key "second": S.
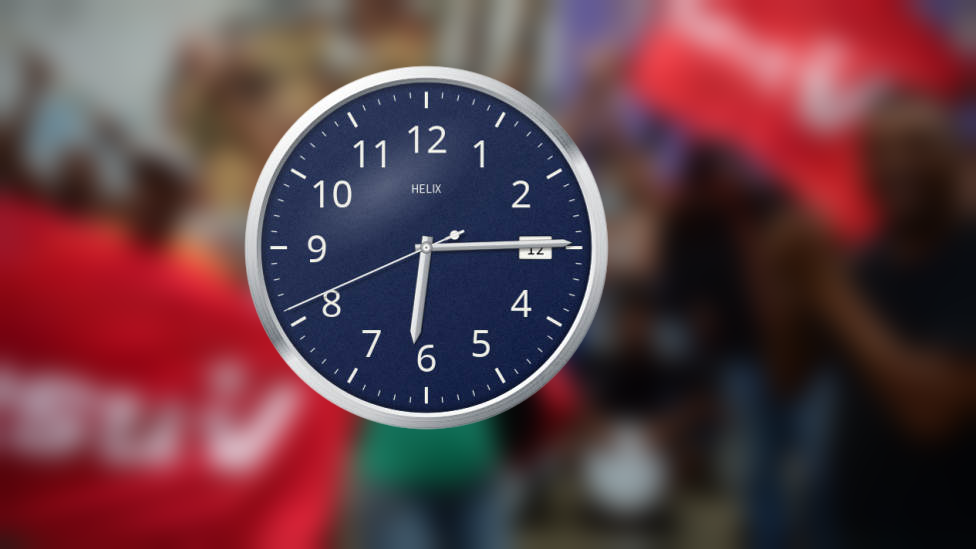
{"hour": 6, "minute": 14, "second": 41}
